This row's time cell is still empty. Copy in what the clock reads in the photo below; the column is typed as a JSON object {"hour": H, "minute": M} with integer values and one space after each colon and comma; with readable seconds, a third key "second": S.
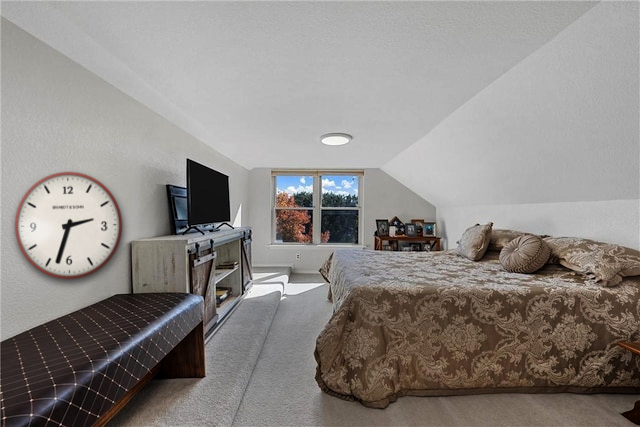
{"hour": 2, "minute": 33}
